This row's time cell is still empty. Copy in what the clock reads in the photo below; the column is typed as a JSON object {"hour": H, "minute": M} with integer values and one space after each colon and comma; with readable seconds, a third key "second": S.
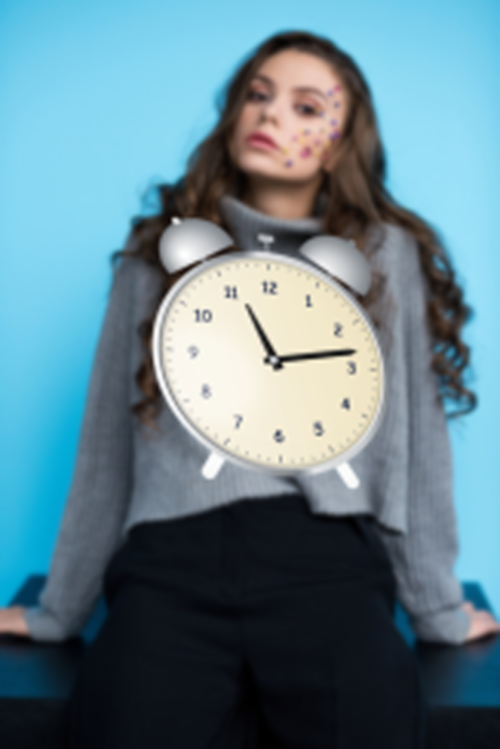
{"hour": 11, "minute": 13}
